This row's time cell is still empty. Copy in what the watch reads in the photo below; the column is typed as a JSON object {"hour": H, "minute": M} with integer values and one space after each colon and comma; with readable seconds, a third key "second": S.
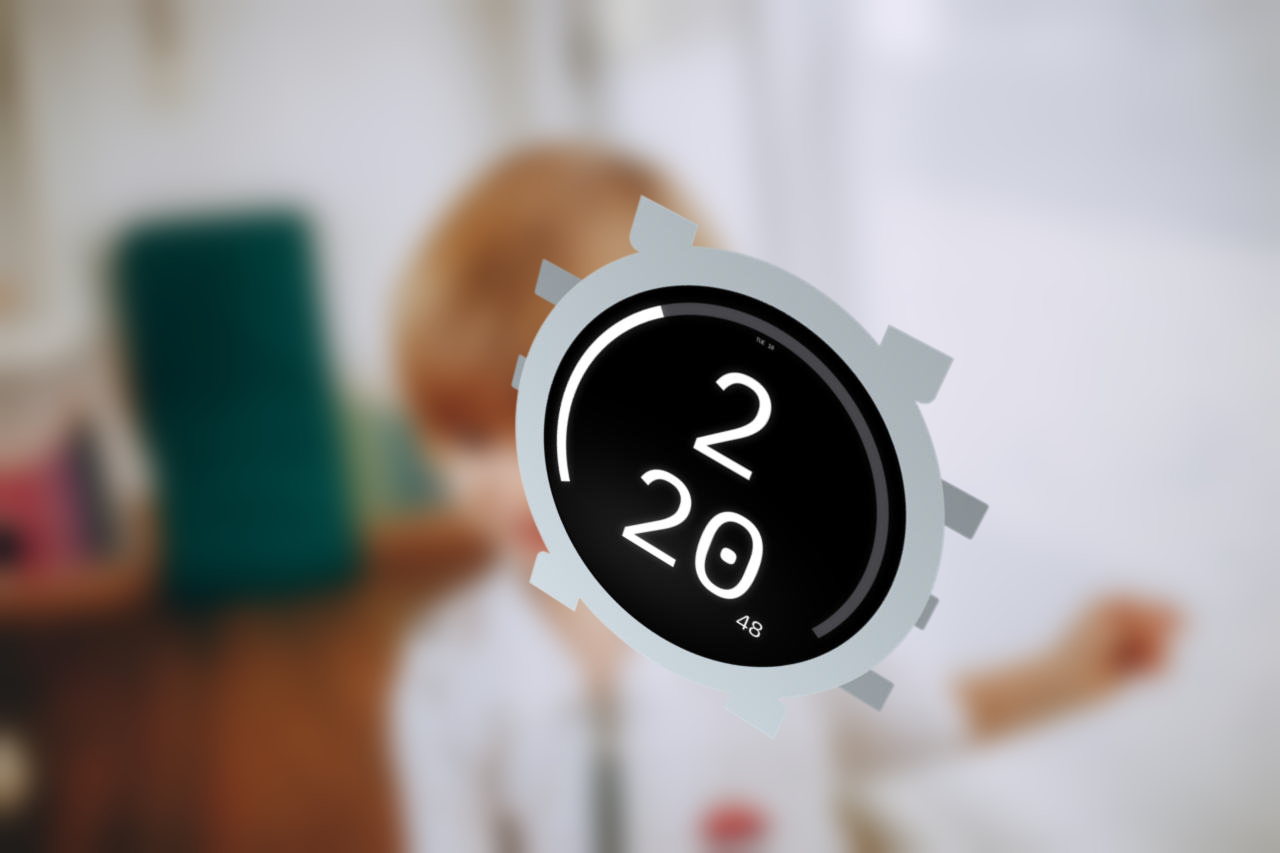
{"hour": 2, "minute": 20, "second": 48}
